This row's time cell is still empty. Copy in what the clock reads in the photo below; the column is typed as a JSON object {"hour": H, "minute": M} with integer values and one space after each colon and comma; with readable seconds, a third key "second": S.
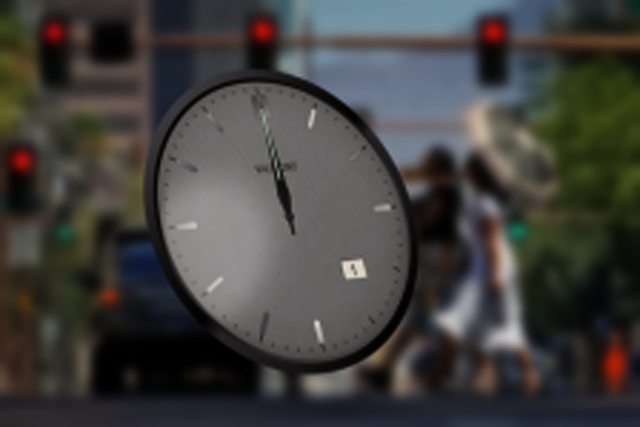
{"hour": 12, "minute": 0}
